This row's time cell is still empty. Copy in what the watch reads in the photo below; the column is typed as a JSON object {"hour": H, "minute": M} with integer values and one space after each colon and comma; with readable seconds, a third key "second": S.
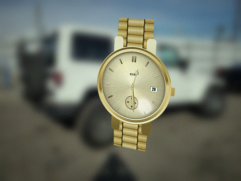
{"hour": 12, "minute": 29}
